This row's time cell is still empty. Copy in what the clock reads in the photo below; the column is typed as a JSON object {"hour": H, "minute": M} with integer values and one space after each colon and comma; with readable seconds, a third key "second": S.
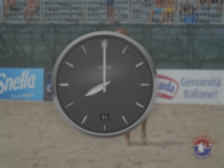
{"hour": 8, "minute": 0}
